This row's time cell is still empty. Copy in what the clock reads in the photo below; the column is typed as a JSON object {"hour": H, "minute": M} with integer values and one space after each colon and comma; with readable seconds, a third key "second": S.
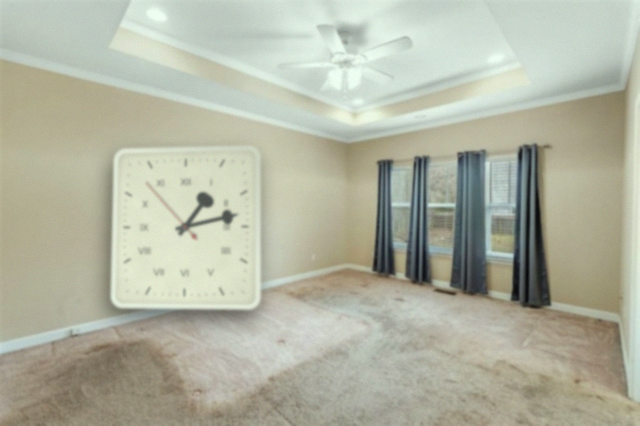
{"hour": 1, "minute": 12, "second": 53}
